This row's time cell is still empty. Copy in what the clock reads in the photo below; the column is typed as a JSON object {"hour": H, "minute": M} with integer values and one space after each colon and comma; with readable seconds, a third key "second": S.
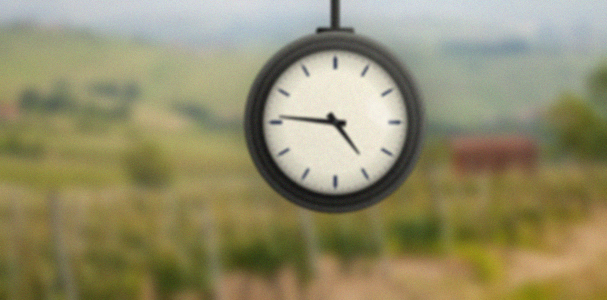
{"hour": 4, "minute": 46}
